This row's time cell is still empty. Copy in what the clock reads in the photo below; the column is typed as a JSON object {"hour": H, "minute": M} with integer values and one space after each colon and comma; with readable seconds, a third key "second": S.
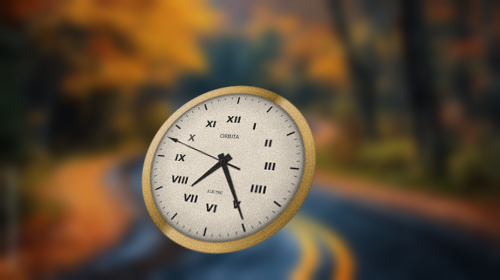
{"hour": 7, "minute": 24, "second": 48}
